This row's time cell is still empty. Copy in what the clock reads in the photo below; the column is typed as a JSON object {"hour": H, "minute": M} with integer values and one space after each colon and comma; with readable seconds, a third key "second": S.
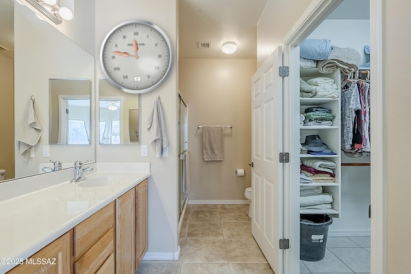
{"hour": 11, "minute": 47}
